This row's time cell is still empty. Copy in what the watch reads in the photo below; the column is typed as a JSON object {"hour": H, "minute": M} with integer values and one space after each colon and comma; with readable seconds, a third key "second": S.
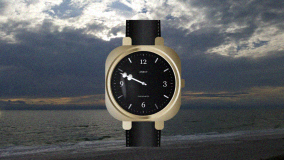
{"hour": 9, "minute": 49}
